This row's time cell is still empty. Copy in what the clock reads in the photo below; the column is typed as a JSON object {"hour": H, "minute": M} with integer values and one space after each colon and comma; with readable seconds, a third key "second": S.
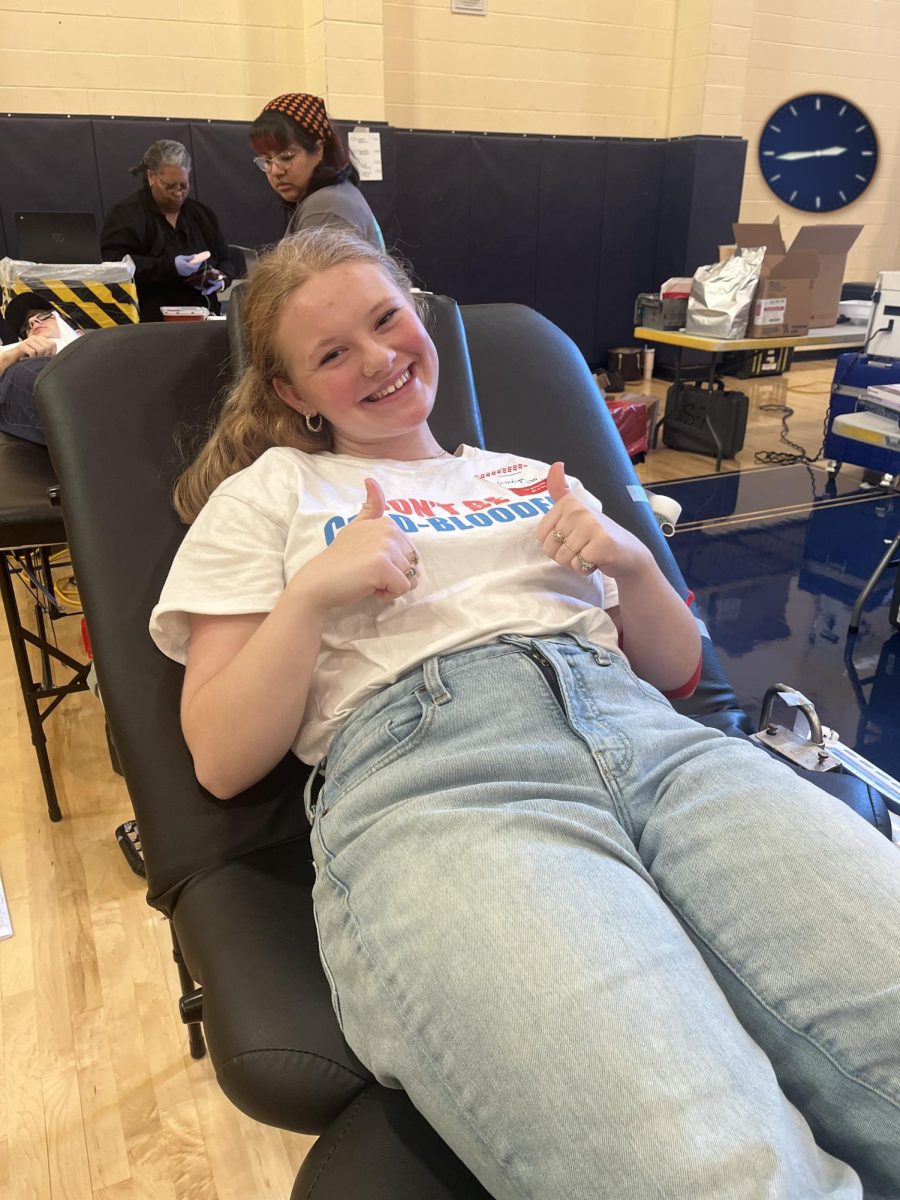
{"hour": 2, "minute": 44}
